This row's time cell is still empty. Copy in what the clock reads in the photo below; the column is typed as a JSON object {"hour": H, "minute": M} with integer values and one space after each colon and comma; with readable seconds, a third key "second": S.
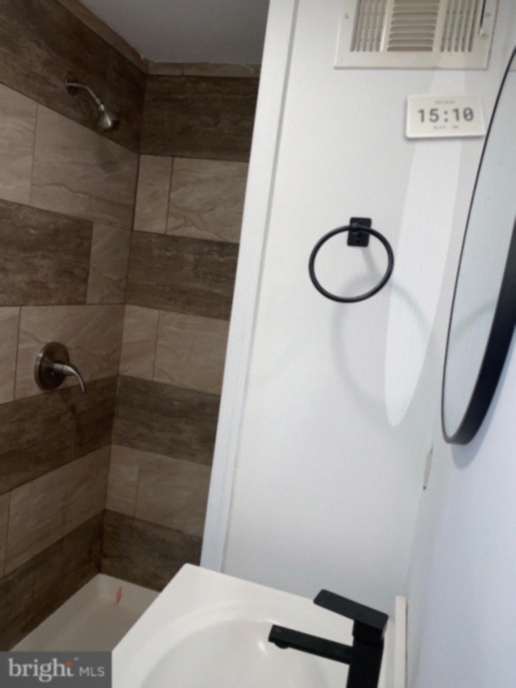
{"hour": 15, "minute": 10}
